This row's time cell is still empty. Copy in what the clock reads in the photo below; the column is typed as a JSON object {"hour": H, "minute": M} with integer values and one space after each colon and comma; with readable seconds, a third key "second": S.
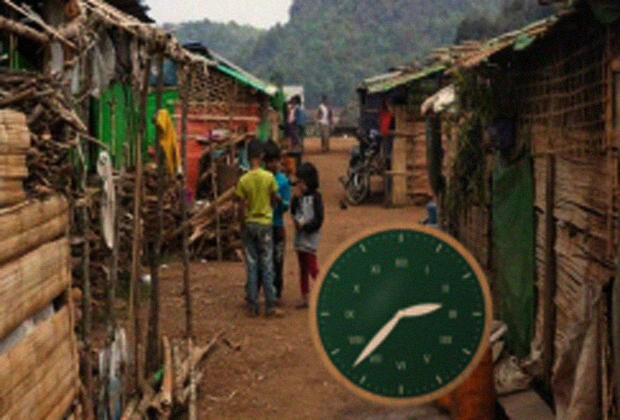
{"hour": 2, "minute": 37}
